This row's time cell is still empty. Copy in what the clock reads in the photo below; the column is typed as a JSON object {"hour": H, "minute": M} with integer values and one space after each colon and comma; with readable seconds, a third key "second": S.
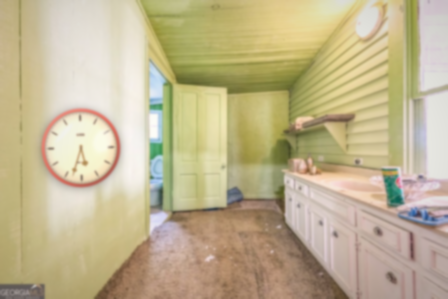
{"hour": 5, "minute": 33}
